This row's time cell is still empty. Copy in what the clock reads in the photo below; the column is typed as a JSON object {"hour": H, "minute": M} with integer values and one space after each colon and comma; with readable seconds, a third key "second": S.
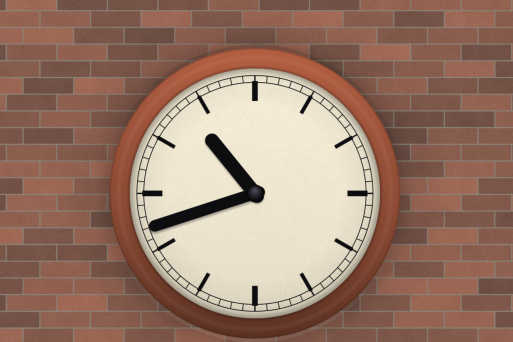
{"hour": 10, "minute": 42}
